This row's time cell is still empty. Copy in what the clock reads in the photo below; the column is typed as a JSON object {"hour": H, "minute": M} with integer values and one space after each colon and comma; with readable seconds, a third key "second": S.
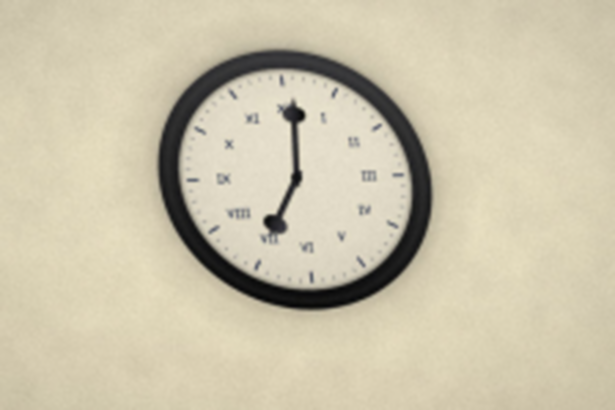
{"hour": 7, "minute": 1}
